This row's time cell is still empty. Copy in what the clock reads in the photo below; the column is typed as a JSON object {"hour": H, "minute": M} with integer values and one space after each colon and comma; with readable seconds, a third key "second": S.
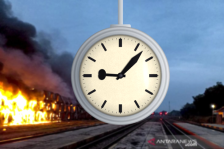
{"hour": 9, "minute": 7}
